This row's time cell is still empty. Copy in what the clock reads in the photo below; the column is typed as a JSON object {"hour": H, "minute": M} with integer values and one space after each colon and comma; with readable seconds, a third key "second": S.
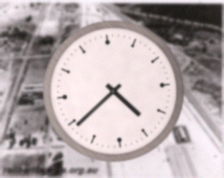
{"hour": 4, "minute": 39}
